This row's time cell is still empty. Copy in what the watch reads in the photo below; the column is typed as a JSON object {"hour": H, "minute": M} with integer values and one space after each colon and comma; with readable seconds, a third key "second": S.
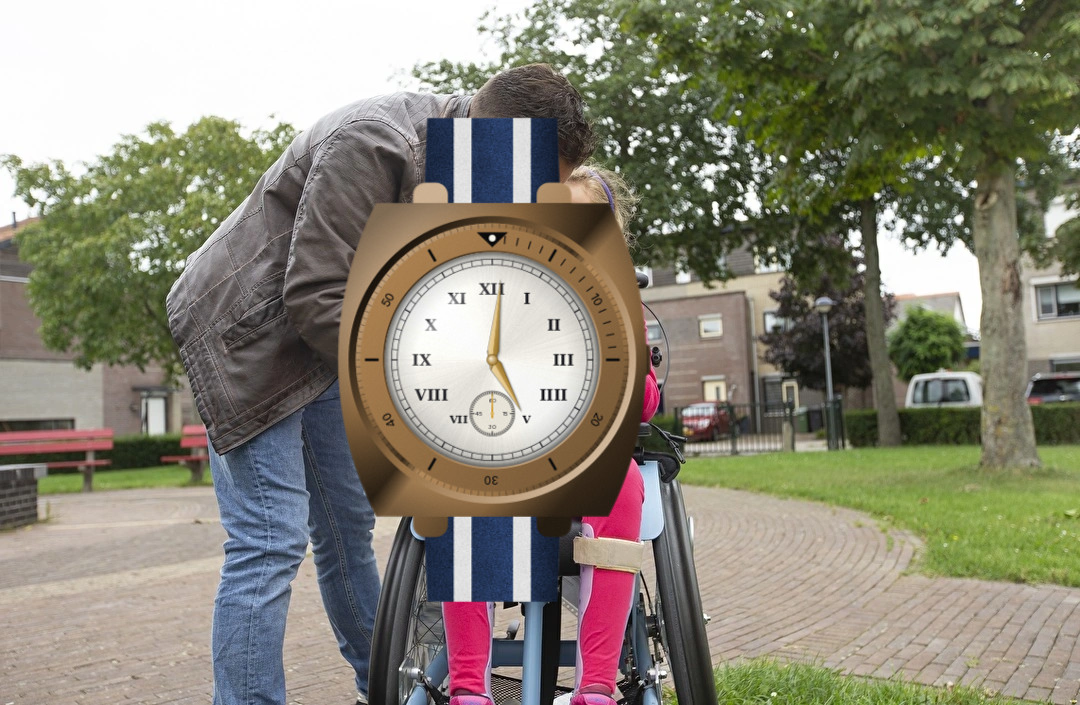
{"hour": 5, "minute": 1}
